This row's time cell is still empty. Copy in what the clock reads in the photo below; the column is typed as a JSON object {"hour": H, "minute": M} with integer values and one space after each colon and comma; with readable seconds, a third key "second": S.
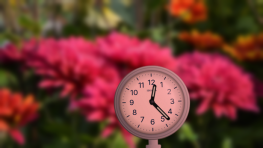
{"hour": 12, "minute": 23}
